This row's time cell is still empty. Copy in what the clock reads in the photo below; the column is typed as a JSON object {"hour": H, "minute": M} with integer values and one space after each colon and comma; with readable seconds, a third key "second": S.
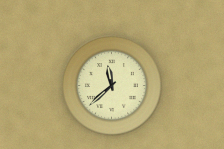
{"hour": 11, "minute": 38}
